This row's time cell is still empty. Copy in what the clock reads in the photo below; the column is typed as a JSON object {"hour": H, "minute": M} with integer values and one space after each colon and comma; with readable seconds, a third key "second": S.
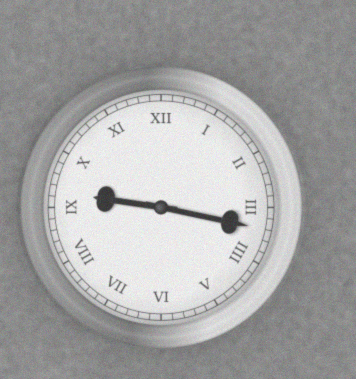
{"hour": 9, "minute": 17}
